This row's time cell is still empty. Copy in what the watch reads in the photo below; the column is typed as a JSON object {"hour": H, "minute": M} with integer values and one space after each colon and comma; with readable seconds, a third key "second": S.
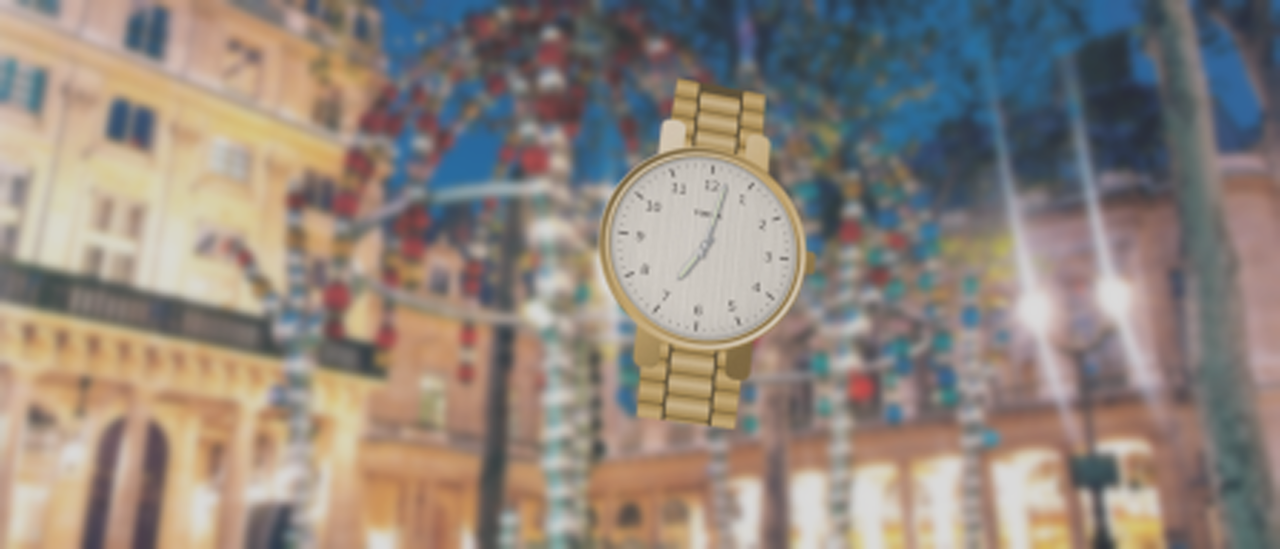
{"hour": 7, "minute": 2}
